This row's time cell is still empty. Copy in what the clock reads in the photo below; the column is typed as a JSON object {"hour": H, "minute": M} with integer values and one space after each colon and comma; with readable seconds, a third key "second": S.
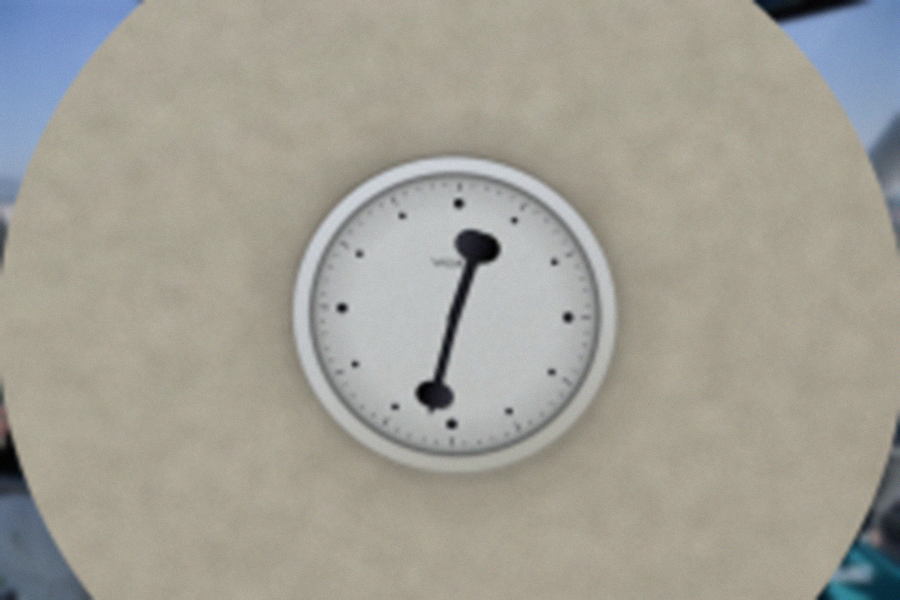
{"hour": 12, "minute": 32}
